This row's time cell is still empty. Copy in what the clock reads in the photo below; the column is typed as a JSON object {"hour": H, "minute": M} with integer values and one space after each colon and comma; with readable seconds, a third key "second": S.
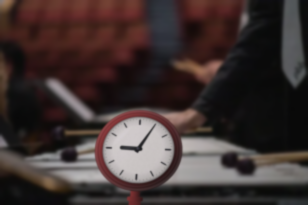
{"hour": 9, "minute": 5}
